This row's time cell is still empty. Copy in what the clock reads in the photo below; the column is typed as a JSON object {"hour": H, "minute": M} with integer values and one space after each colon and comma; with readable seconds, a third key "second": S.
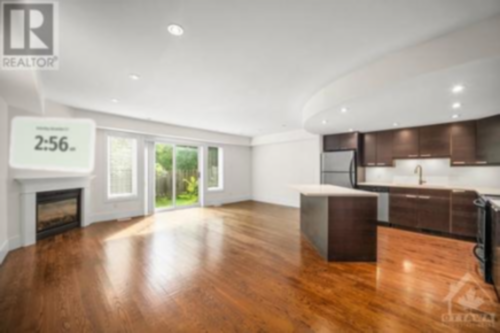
{"hour": 2, "minute": 56}
